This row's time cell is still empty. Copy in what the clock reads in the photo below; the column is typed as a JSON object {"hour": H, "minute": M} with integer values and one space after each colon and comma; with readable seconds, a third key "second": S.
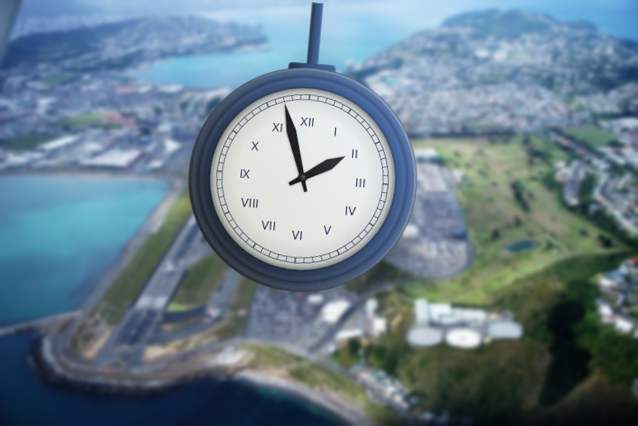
{"hour": 1, "minute": 57}
